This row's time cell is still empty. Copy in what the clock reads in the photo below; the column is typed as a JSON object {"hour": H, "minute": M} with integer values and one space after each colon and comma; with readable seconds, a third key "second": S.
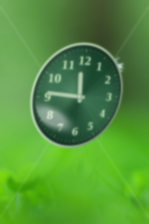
{"hour": 11, "minute": 46}
